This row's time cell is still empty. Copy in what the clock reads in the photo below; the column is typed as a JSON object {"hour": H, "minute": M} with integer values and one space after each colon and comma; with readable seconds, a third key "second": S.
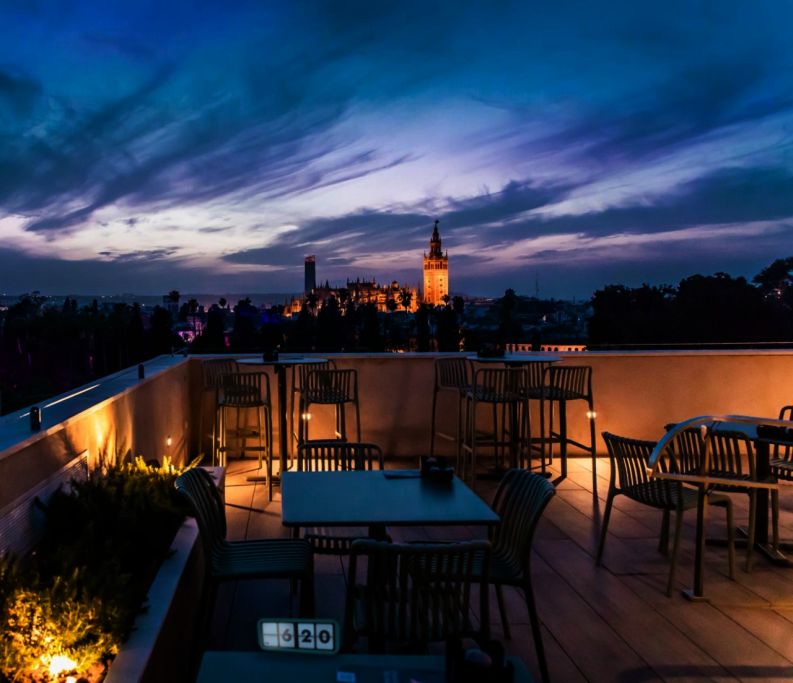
{"hour": 6, "minute": 20}
